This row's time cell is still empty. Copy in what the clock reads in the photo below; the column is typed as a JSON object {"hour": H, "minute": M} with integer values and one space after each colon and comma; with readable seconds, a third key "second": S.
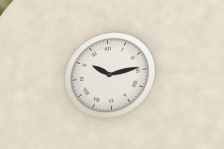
{"hour": 10, "minute": 14}
